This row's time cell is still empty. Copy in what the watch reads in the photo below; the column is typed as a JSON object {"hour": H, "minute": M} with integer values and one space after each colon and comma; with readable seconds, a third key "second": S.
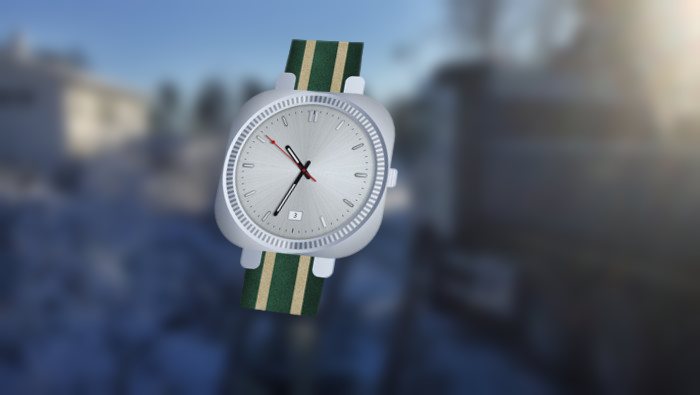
{"hour": 10, "minute": 33, "second": 51}
